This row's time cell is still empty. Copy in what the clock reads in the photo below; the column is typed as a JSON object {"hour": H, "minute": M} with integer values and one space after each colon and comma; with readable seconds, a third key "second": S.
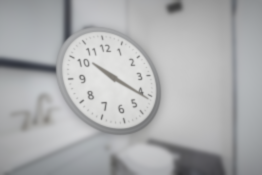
{"hour": 10, "minute": 21}
